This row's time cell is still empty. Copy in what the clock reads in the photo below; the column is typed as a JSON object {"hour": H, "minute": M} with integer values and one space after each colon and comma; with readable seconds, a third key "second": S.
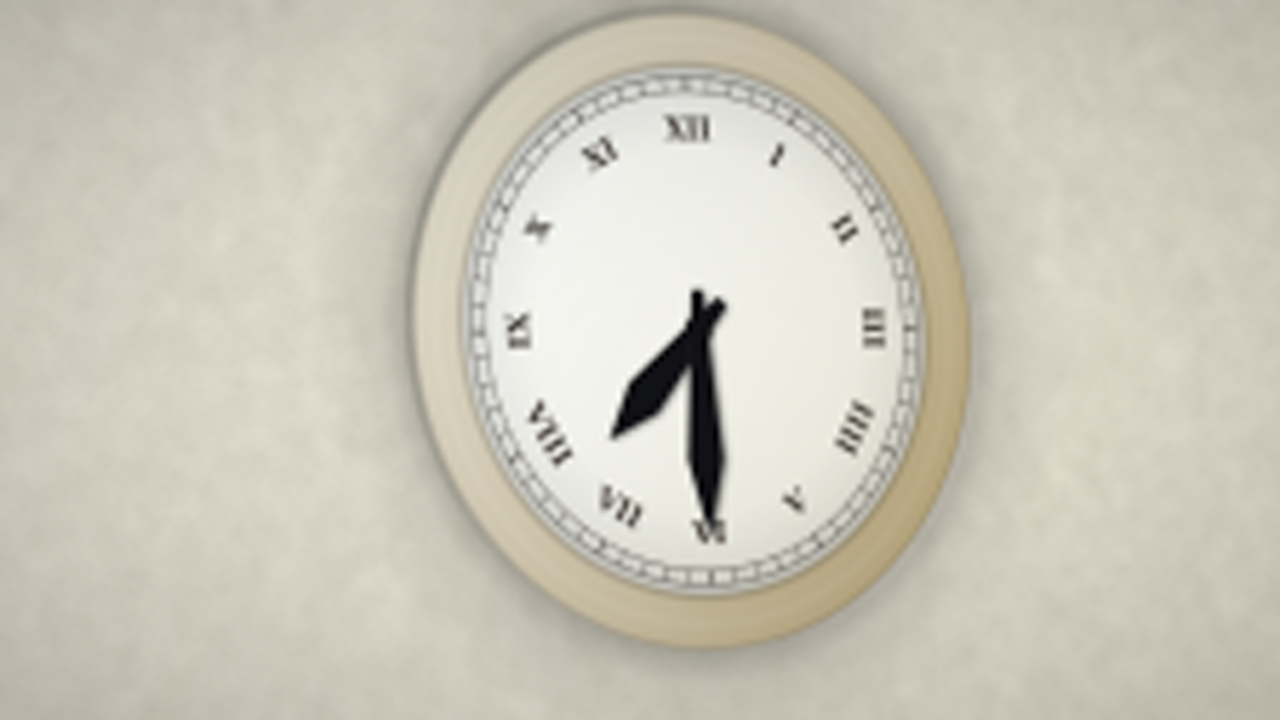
{"hour": 7, "minute": 30}
